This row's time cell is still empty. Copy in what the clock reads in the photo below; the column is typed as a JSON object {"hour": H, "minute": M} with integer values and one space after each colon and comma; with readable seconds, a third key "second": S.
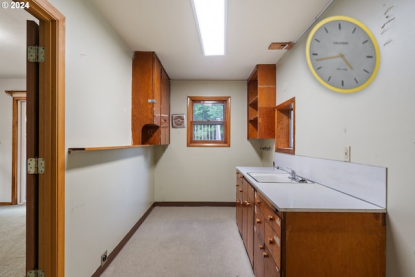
{"hour": 4, "minute": 43}
